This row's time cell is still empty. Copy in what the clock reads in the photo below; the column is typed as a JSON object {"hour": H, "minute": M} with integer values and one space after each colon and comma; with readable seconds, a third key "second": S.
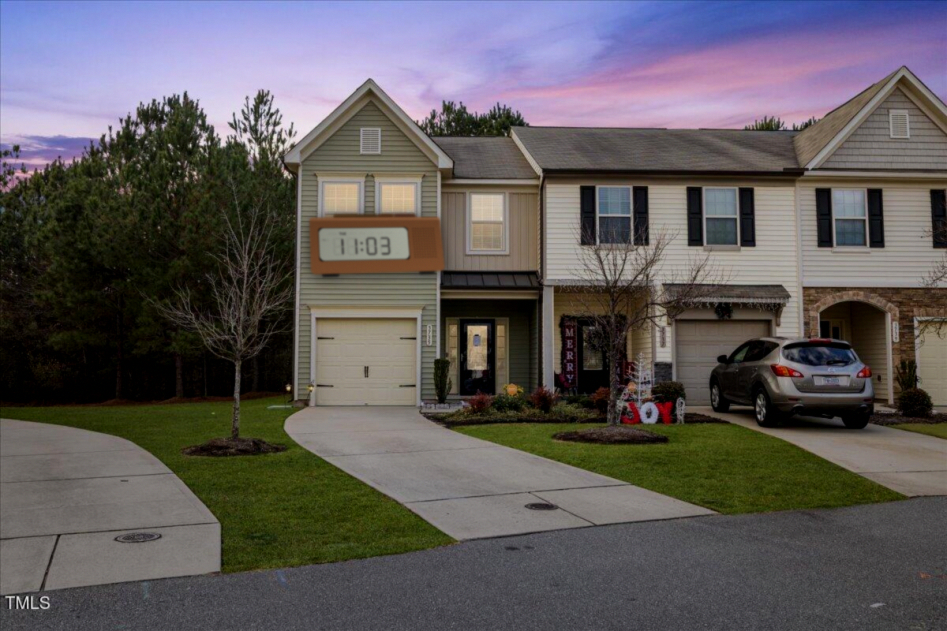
{"hour": 11, "minute": 3}
